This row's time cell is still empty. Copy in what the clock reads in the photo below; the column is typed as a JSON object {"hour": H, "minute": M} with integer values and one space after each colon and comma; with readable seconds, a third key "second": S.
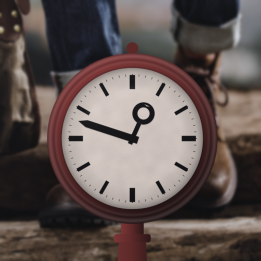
{"hour": 12, "minute": 48}
